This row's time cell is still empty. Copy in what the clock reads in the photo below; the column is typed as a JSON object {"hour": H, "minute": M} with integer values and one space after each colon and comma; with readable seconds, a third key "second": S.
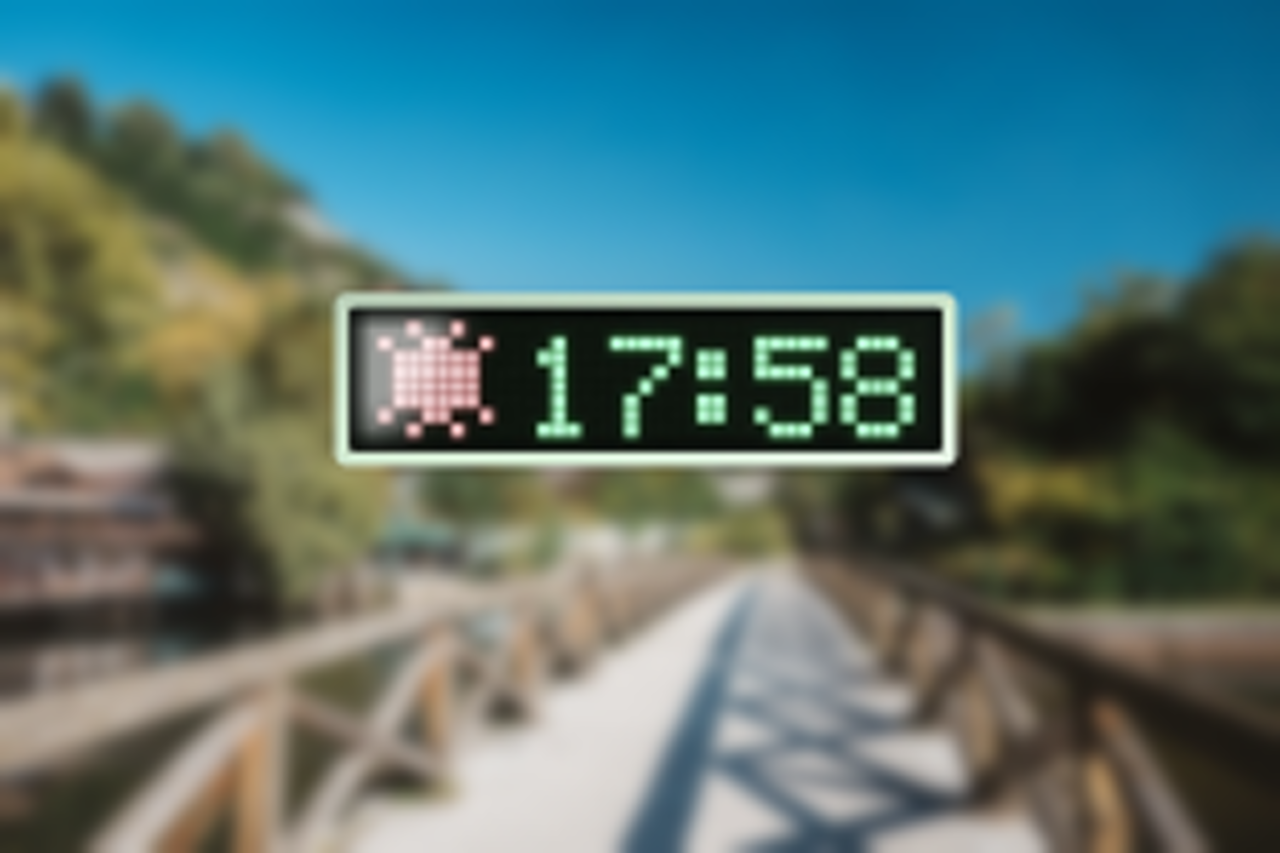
{"hour": 17, "minute": 58}
